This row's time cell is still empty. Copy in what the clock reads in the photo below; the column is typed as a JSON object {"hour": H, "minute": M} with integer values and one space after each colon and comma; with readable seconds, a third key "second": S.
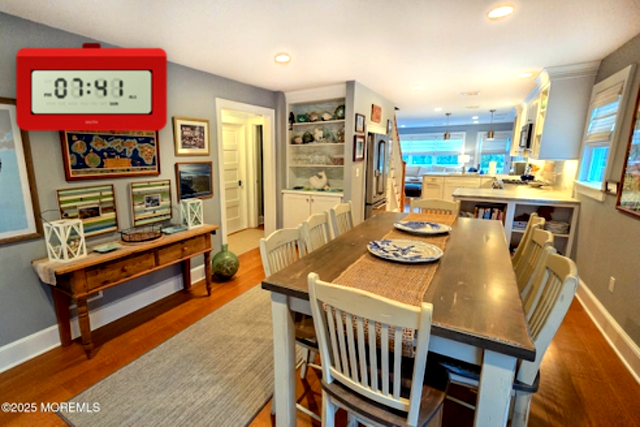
{"hour": 7, "minute": 41}
